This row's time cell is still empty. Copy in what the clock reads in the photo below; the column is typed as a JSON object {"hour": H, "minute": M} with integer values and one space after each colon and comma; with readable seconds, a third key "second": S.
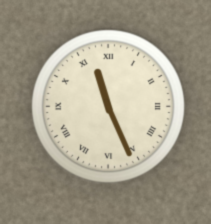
{"hour": 11, "minute": 26}
